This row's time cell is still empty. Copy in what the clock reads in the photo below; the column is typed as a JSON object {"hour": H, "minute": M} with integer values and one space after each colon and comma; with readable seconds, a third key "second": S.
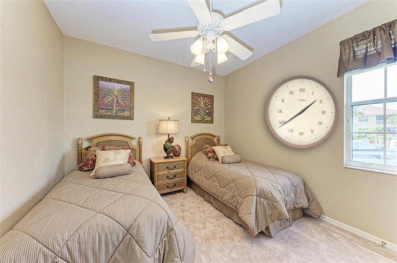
{"hour": 1, "minute": 39}
